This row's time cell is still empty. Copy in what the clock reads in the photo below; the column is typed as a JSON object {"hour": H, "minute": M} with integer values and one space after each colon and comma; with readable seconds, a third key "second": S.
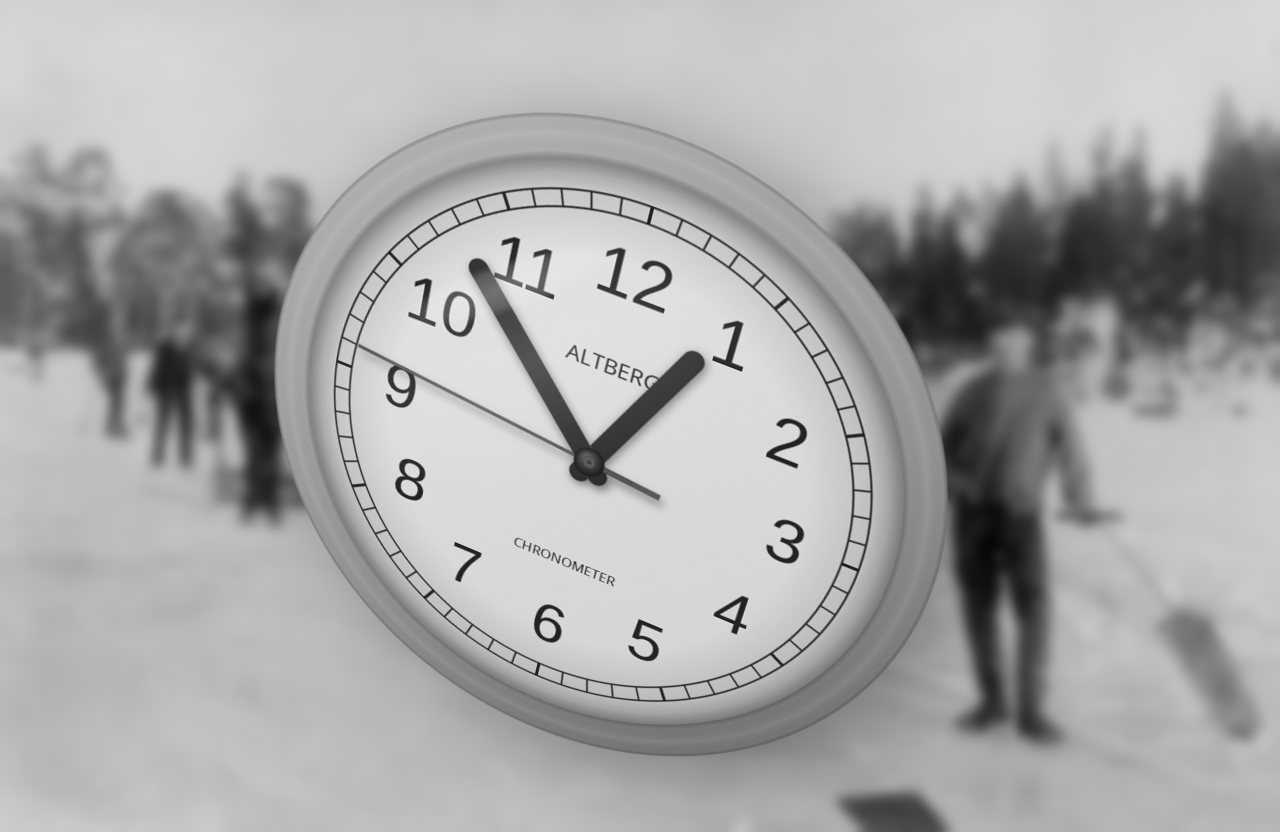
{"hour": 12, "minute": 52, "second": 46}
